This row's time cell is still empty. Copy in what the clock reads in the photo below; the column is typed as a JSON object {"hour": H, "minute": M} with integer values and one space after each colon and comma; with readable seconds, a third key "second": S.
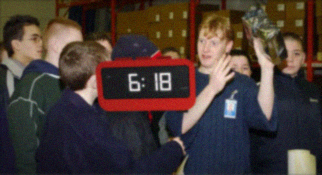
{"hour": 6, "minute": 18}
